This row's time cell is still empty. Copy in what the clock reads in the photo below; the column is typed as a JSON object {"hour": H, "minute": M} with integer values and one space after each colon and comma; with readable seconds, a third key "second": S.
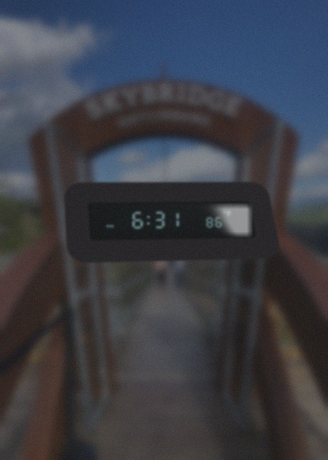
{"hour": 6, "minute": 31}
